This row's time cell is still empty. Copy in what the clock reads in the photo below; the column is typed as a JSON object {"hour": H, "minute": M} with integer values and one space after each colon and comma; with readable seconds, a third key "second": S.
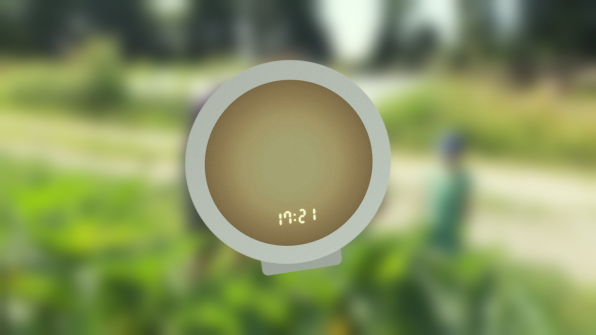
{"hour": 17, "minute": 21}
